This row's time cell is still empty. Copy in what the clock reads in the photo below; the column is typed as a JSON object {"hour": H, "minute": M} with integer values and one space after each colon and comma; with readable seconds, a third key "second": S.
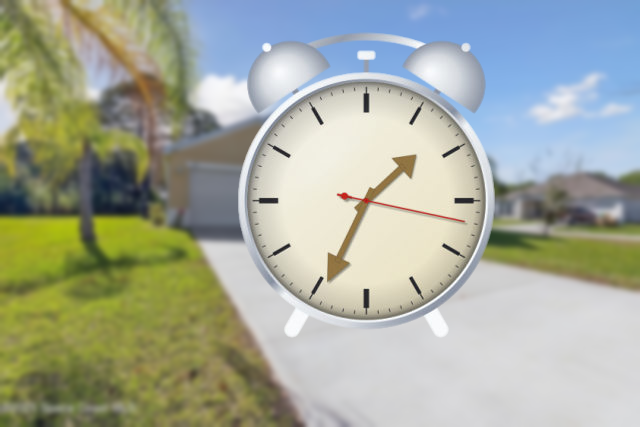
{"hour": 1, "minute": 34, "second": 17}
